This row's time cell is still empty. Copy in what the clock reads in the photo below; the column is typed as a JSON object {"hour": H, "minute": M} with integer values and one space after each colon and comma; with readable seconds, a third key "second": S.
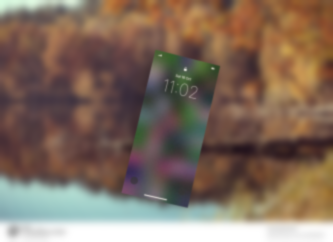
{"hour": 11, "minute": 2}
